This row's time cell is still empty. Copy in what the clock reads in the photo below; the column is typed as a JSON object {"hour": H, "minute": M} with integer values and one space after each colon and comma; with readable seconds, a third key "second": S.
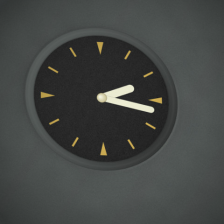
{"hour": 2, "minute": 17}
